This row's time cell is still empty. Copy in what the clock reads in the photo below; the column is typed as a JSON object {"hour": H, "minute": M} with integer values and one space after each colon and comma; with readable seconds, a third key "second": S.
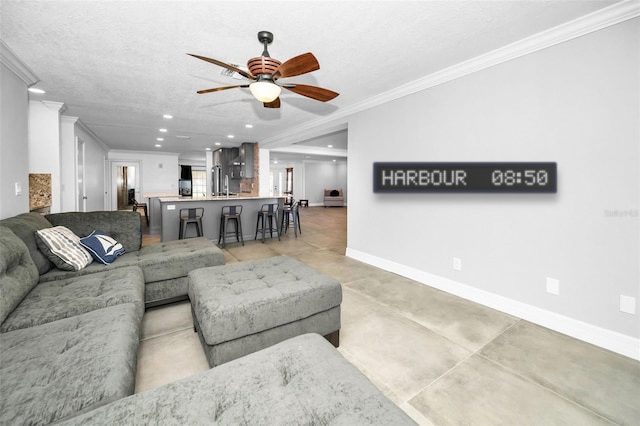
{"hour": 8, "minute": 50}
